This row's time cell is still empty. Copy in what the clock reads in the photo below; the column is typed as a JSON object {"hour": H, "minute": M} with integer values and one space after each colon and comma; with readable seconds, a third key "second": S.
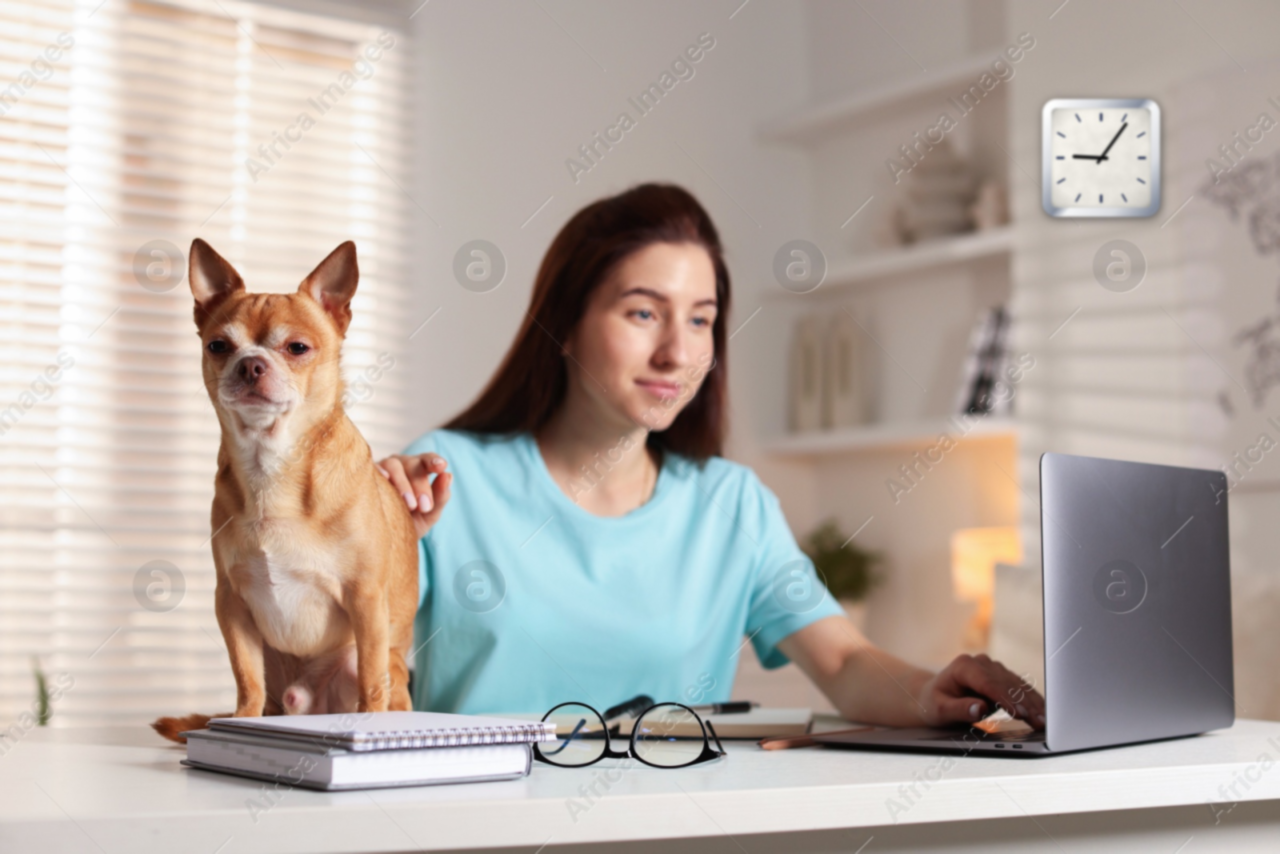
{"hour": 9, "minute": 6}
